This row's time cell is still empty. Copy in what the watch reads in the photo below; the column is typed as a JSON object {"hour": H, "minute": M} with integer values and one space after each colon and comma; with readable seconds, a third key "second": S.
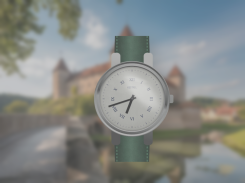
{"hour": 6, "minute": 42}
